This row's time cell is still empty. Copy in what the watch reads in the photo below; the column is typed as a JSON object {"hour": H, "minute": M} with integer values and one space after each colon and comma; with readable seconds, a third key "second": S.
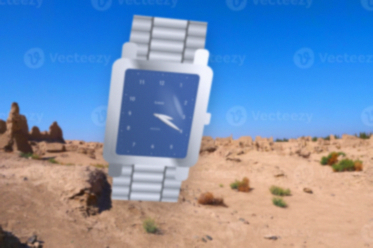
{"hour": 3, "minute": 20}
